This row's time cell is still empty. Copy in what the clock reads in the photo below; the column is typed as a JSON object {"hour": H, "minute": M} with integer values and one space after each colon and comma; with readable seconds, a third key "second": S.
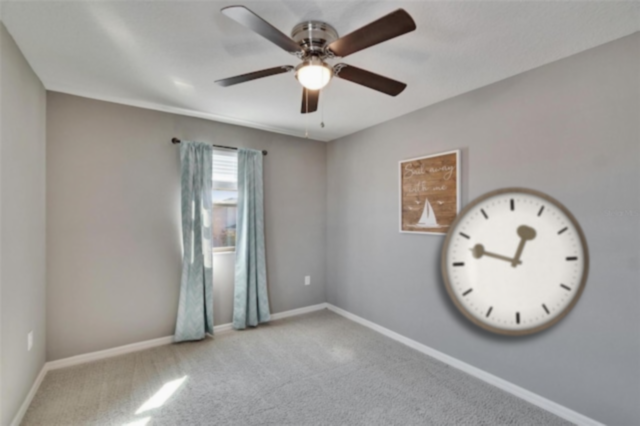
{"hour": 12, "minute": 48}
